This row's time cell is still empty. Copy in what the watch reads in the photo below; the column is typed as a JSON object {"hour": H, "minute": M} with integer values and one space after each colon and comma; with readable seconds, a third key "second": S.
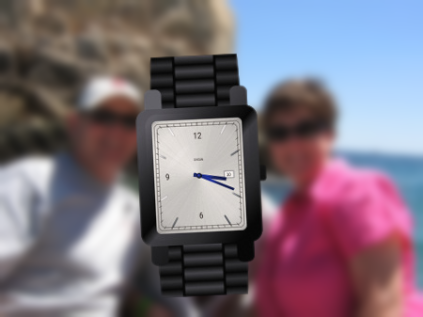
{"hour": 3, "minute": 19}
